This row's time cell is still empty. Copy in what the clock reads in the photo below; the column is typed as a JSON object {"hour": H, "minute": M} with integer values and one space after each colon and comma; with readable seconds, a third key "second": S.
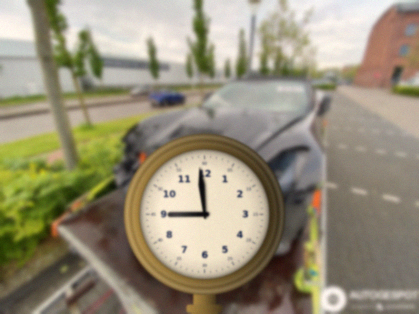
{"hour": 8, "minute": 59}
